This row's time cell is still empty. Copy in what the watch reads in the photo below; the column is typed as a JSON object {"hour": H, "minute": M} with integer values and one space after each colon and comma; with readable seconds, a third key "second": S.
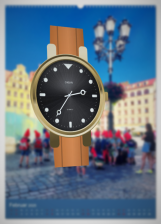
{"hour": 2, "minute": 36}
